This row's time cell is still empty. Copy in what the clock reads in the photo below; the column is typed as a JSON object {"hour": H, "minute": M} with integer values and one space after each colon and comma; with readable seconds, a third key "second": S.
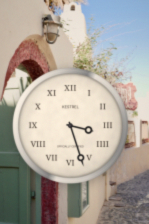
{"hour": 3, "minute": 27}
